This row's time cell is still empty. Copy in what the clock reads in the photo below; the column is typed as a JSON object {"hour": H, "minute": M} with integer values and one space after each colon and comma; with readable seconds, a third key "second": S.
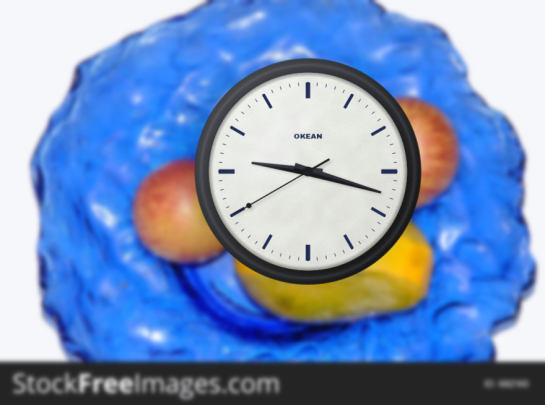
{"hour": 9, "minute": 17, "second": 40}
